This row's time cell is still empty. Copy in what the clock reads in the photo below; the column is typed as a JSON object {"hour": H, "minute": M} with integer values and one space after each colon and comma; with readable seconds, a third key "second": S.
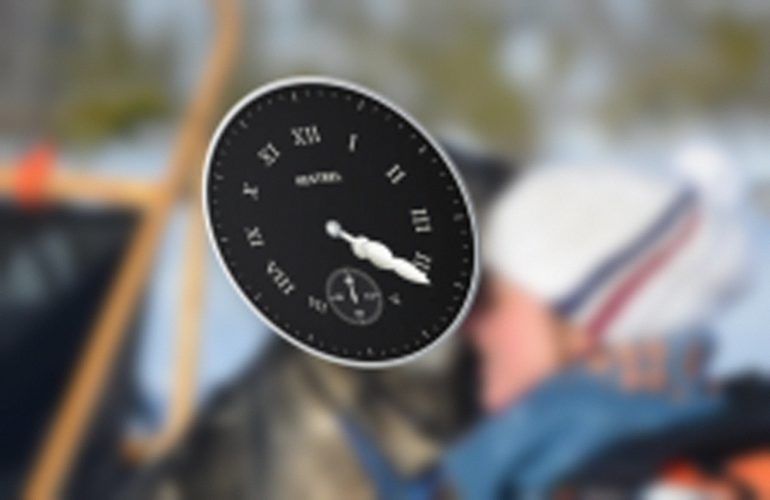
{"hour": 4, "minute": 21}
